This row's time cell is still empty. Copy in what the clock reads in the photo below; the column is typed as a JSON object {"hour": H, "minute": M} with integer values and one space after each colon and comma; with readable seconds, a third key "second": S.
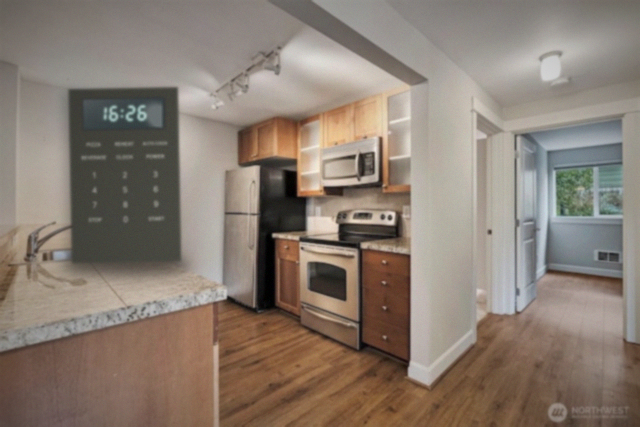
{"hour": 16, "minute": 26}
